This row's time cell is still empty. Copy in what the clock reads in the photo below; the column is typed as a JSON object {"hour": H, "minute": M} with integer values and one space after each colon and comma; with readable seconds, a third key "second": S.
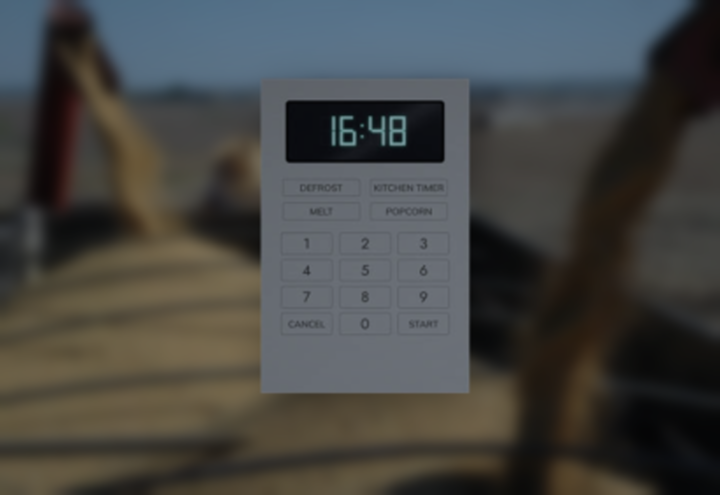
{"hour": 16, "minute": 48}
